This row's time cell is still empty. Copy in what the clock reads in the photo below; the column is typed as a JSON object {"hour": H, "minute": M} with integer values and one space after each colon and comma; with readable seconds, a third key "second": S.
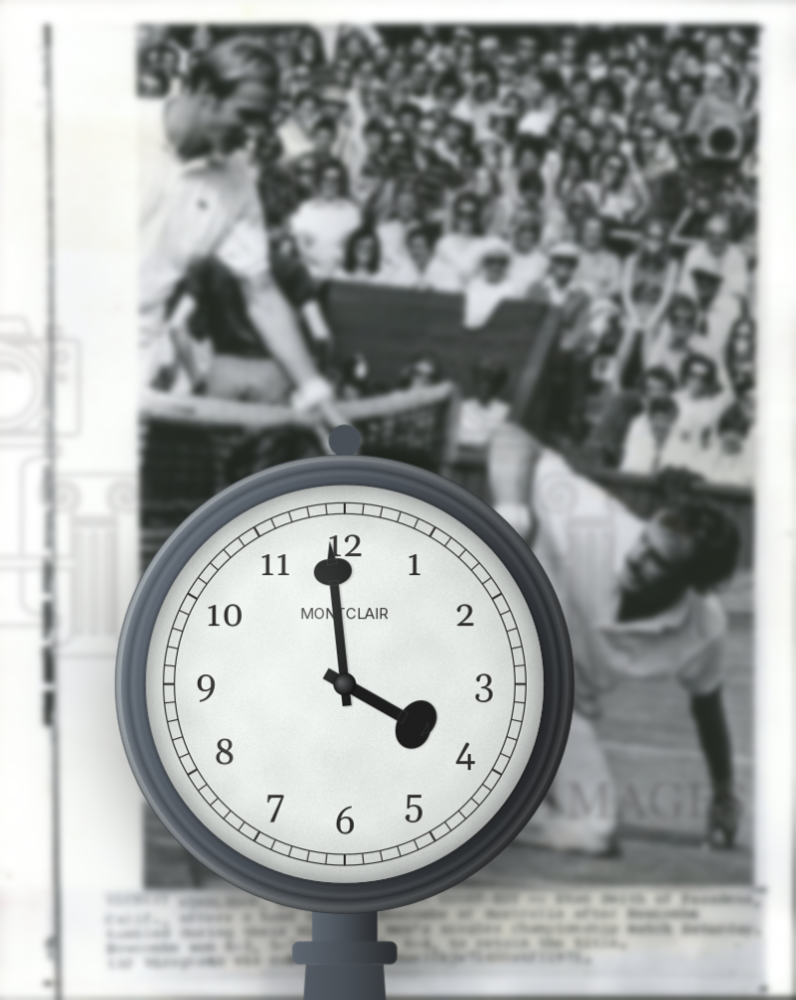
{"hour": 3, "minute": 59}
